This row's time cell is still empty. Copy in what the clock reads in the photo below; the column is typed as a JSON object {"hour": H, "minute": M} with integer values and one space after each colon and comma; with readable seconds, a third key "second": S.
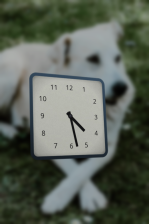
{"hour": 4, "minute": 28}
